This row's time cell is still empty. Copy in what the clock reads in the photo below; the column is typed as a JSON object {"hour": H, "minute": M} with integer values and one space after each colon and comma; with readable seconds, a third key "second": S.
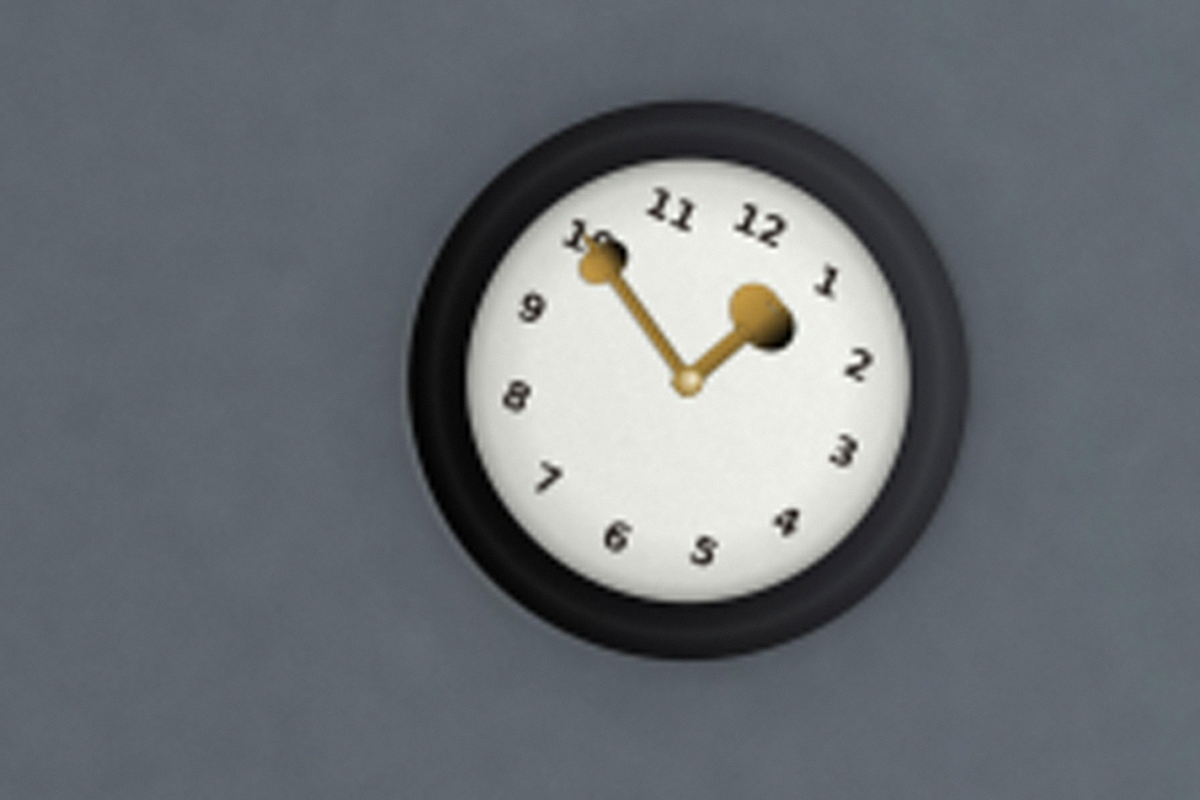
{"hour": 12, "minute": 50}
